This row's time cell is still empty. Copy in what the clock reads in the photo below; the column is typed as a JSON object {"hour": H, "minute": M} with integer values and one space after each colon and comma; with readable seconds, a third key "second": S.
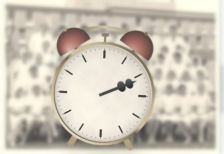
{"hour": 2, "minute": 11}
